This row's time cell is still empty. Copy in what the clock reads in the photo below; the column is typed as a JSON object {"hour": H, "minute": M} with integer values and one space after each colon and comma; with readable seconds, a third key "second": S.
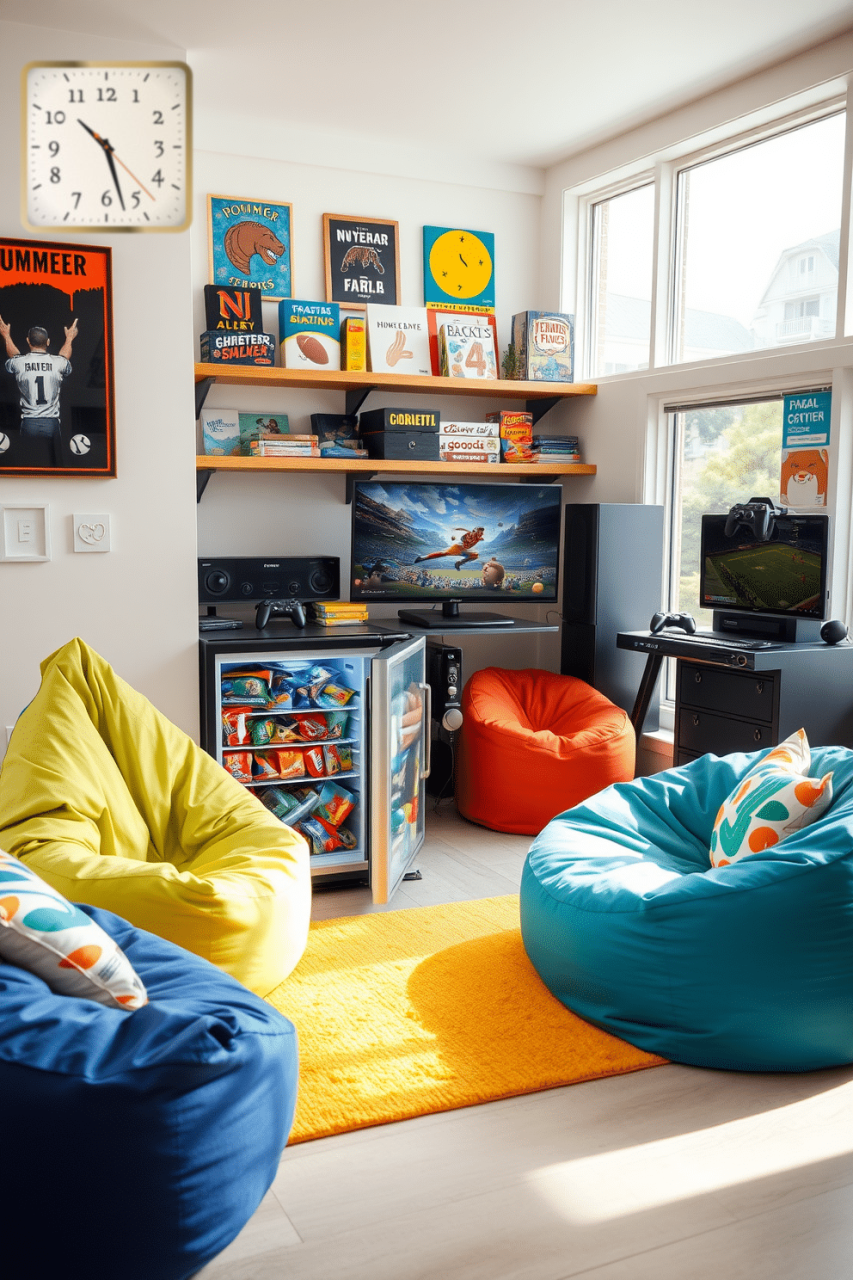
{"hour": 10, "minute": 27, "second": 23}
